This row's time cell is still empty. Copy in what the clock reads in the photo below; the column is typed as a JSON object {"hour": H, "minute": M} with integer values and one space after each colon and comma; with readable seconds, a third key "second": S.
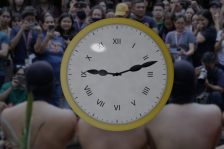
{"hour": 9, "minute": 12}
